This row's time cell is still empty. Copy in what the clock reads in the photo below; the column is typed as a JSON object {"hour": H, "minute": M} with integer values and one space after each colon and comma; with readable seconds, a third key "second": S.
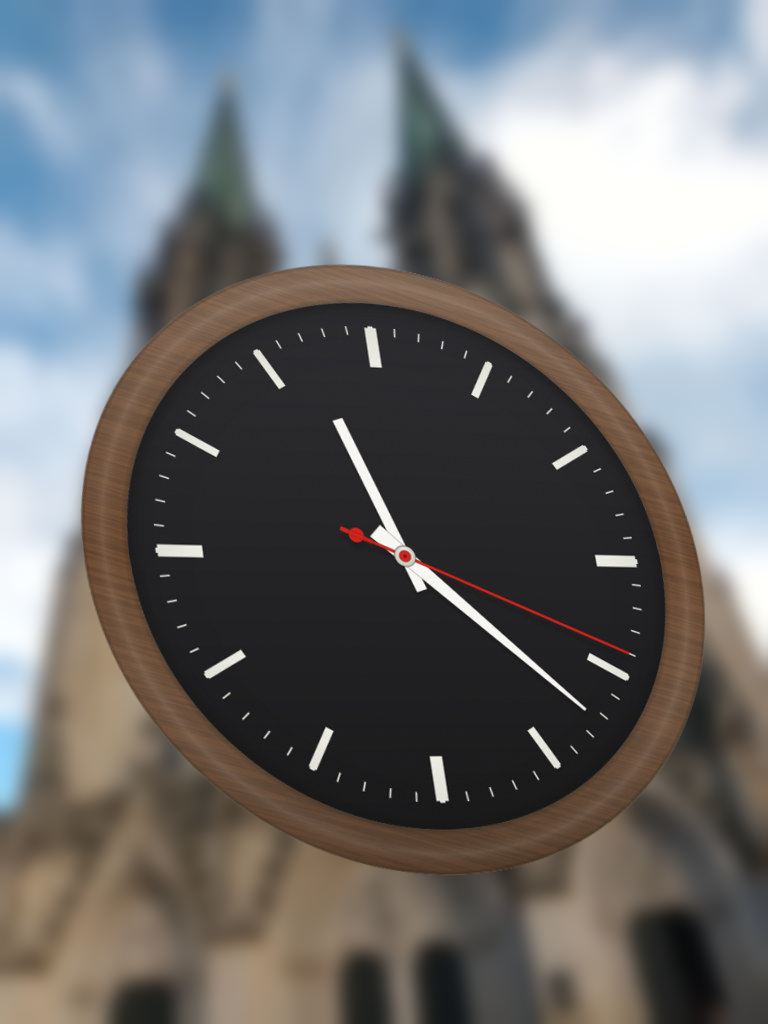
{"hour": 11, "minute": 22, "second": 19}
